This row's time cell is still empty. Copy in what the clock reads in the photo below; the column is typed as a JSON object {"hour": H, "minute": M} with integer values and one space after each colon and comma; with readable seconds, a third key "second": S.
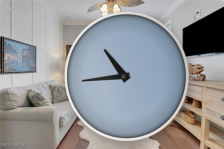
{"hour": 10, "minute": 44}
